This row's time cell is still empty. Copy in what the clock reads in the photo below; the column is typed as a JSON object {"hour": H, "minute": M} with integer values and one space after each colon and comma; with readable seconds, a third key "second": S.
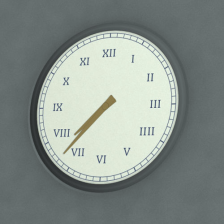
{"hour": 7, "minute": 37}
